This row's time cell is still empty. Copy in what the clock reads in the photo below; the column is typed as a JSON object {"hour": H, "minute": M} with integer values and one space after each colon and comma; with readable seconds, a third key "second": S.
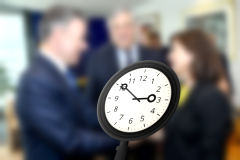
{"hour": 2, "minute": 51}
